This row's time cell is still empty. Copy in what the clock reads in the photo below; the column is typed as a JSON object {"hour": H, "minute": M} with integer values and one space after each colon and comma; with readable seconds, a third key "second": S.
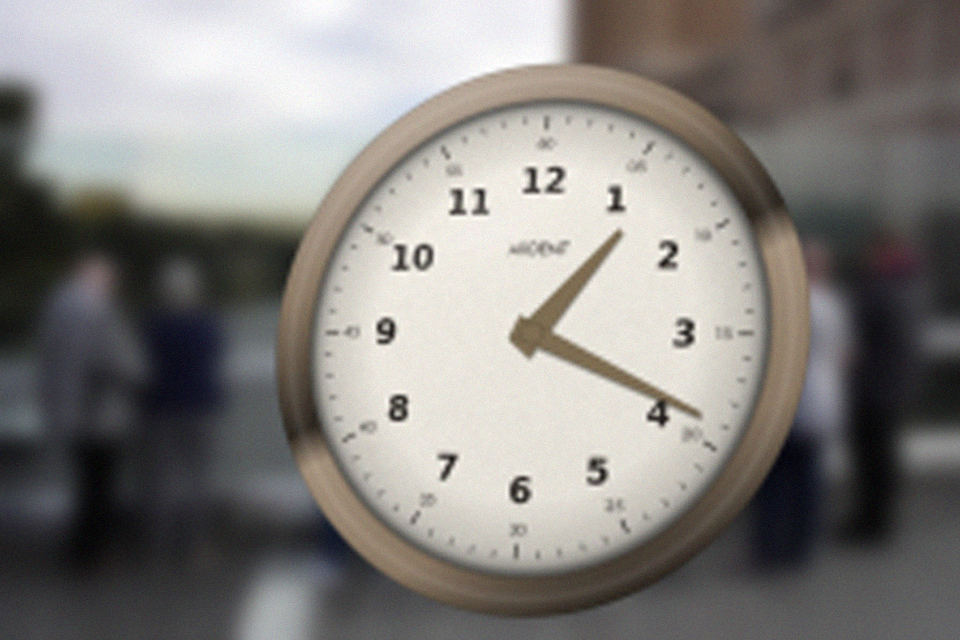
{"hour": 1, "minute": 19}
